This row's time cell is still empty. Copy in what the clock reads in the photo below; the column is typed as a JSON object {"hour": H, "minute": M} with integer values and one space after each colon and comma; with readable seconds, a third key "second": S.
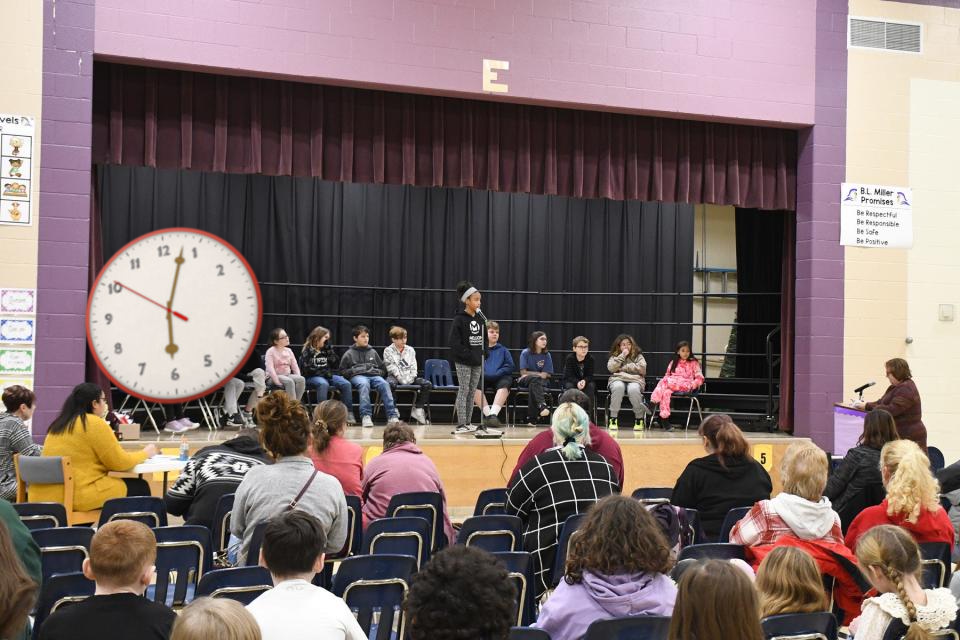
{"hour": 6, "minute": 2, "second": 51}
